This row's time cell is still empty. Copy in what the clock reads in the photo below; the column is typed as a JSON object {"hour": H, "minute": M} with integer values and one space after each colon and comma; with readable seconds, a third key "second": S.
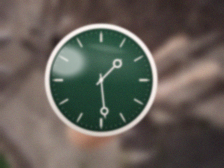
{"hour": 1, "minute": 29}
